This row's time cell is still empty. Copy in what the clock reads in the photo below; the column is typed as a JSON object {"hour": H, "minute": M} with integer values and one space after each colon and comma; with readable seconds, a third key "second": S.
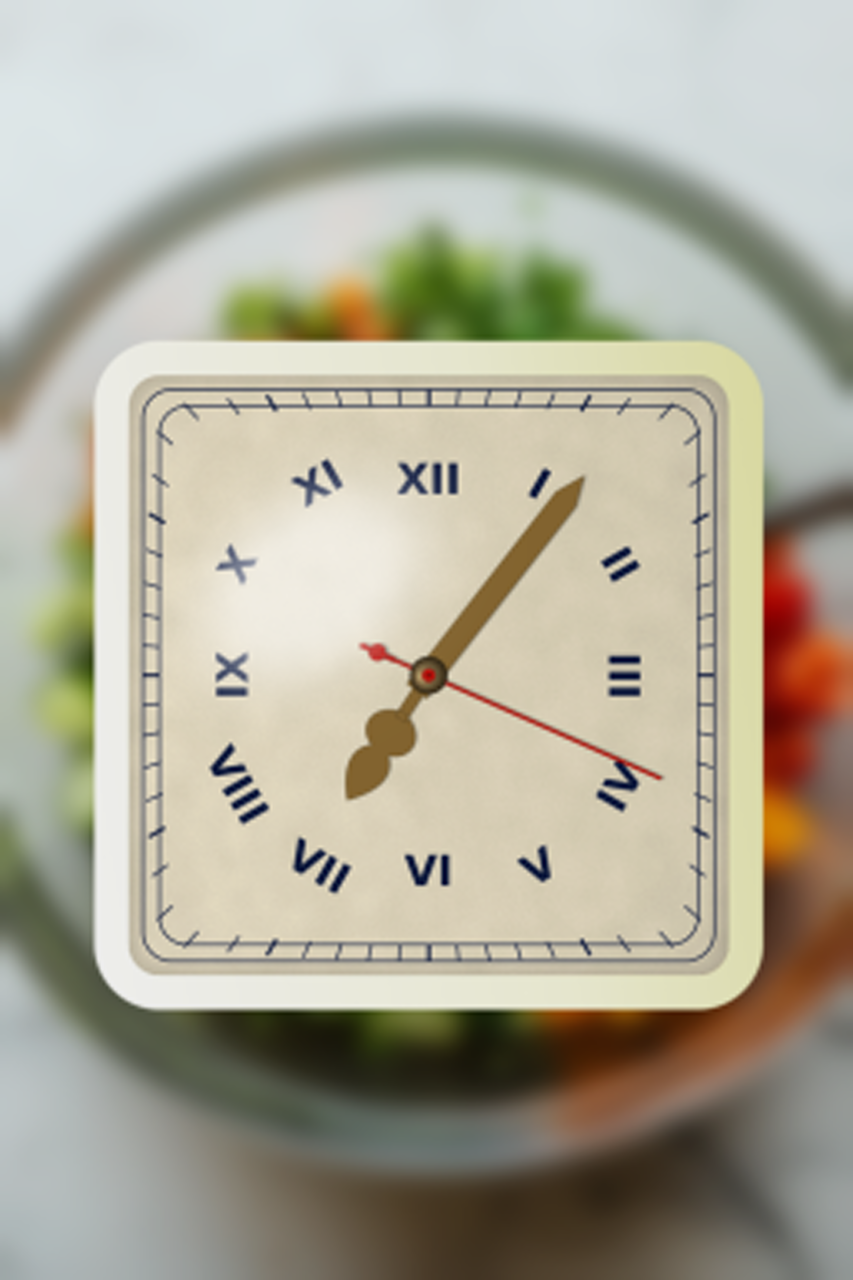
{"hour": 7, "minute": 6, "second": 19}
